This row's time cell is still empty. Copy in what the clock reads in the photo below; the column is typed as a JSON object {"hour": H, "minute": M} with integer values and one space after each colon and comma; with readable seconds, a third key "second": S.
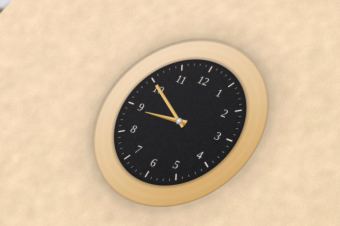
{"hour": 8, "minute": 50}
